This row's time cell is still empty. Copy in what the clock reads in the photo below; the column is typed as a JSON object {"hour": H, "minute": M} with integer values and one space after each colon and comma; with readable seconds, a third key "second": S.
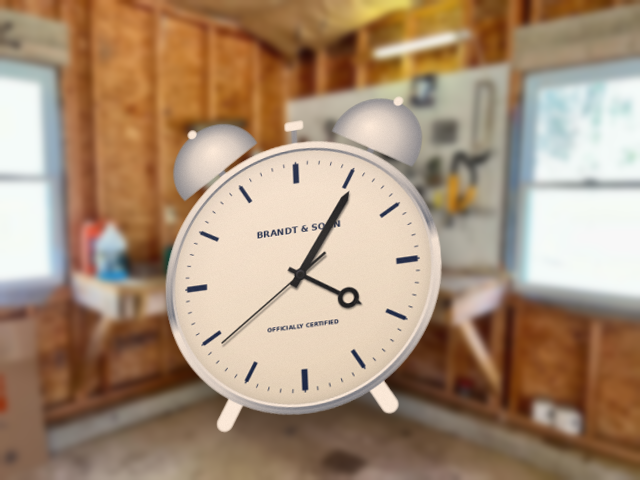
{"hour": 4, "minute": 5, "second": 39}
